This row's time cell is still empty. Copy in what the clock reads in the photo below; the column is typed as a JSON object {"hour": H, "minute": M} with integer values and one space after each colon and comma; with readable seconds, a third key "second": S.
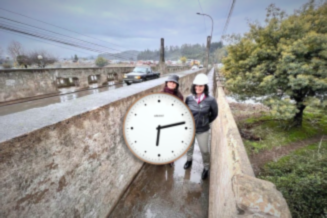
{"hour": 6, "minute": 13}
